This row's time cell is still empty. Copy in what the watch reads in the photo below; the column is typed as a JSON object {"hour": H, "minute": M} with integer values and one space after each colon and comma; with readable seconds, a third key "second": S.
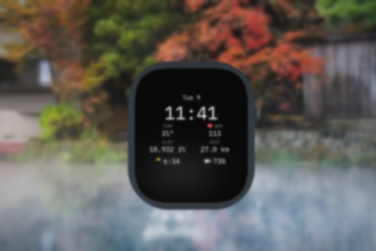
{"hour": 11, "minute": 41}
